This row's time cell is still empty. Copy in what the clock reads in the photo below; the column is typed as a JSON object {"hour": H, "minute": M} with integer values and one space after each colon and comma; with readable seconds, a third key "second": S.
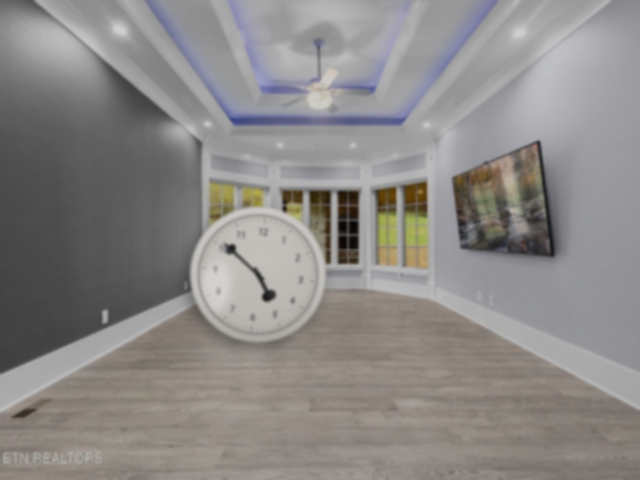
{"hour": 4, "minute": 51}
